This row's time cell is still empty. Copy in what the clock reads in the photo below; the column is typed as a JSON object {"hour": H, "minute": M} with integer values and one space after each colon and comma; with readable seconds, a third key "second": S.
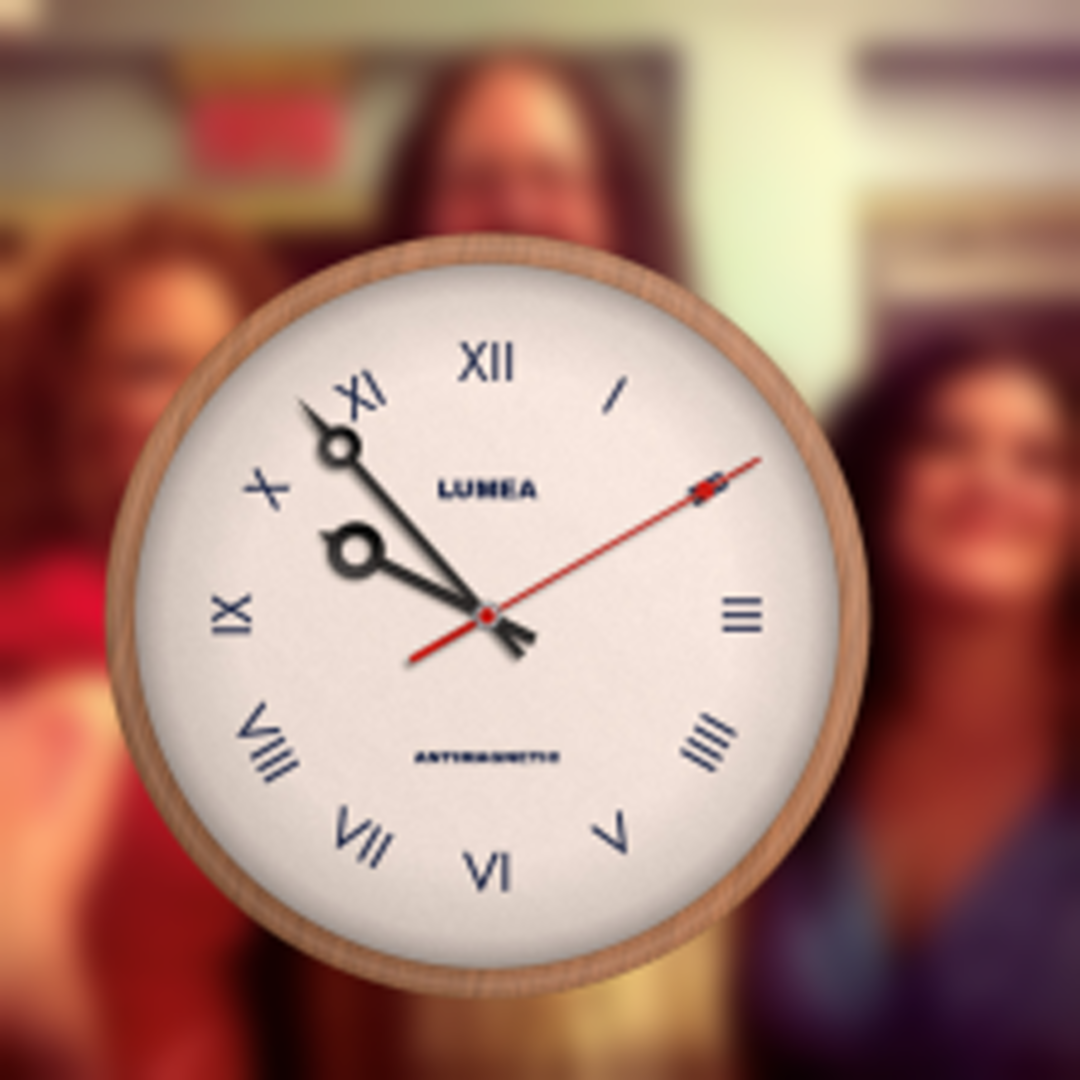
{"hour": 9, "minute": 53, "second": 10}
